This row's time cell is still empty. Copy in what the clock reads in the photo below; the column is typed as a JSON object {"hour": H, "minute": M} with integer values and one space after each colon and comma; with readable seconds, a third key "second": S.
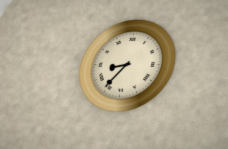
{"hour": 8, "minute": 36}
